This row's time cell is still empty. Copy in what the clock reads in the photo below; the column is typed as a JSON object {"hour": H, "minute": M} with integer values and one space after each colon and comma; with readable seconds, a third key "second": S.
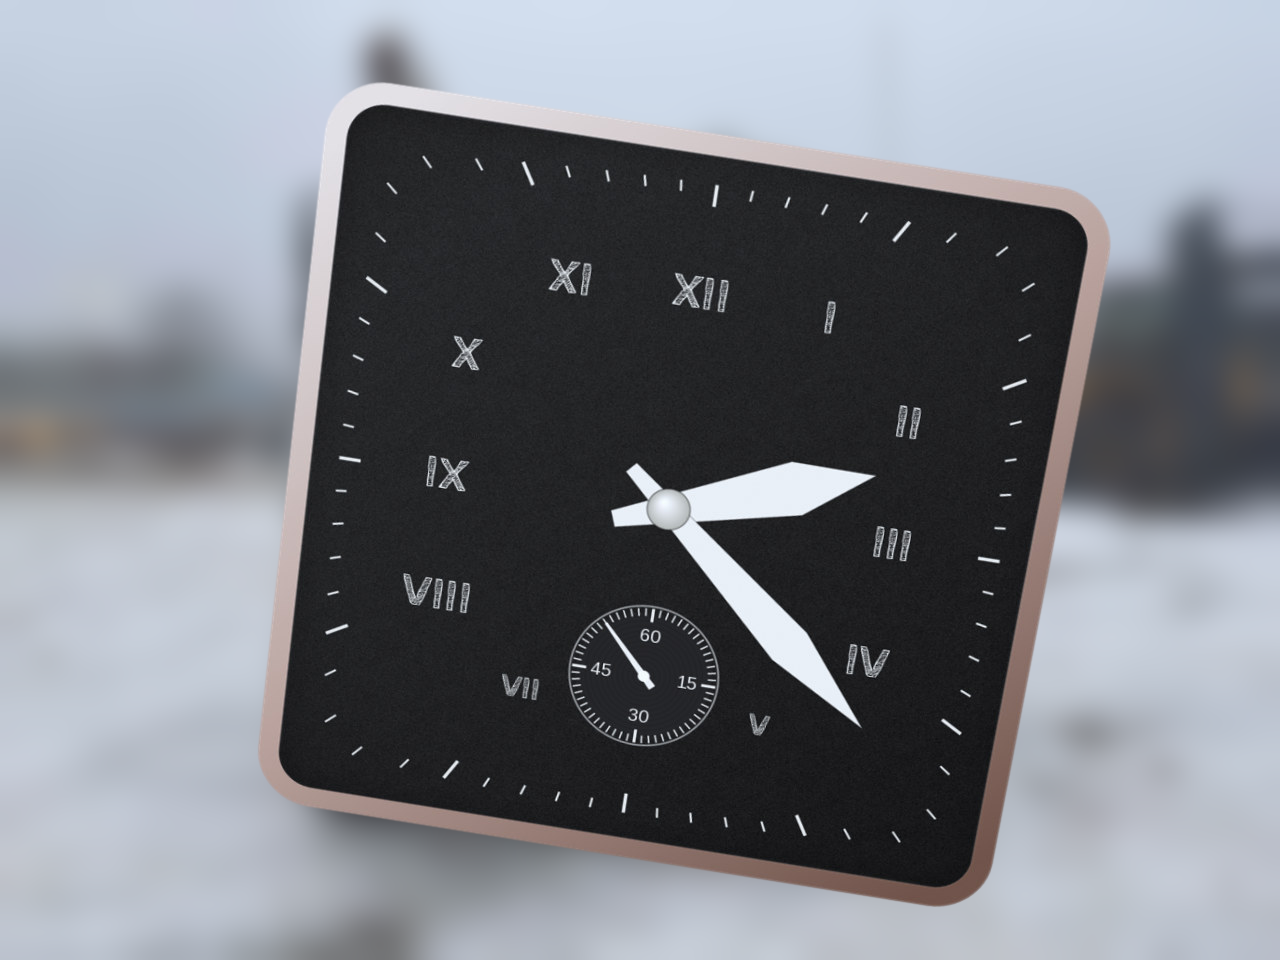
{"hour": 2, "minute": 21, "second": 53}
